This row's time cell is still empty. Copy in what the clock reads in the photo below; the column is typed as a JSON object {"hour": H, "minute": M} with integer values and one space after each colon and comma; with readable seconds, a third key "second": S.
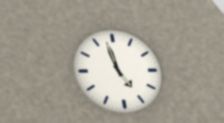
{"hour": 4, "minute": 58}
